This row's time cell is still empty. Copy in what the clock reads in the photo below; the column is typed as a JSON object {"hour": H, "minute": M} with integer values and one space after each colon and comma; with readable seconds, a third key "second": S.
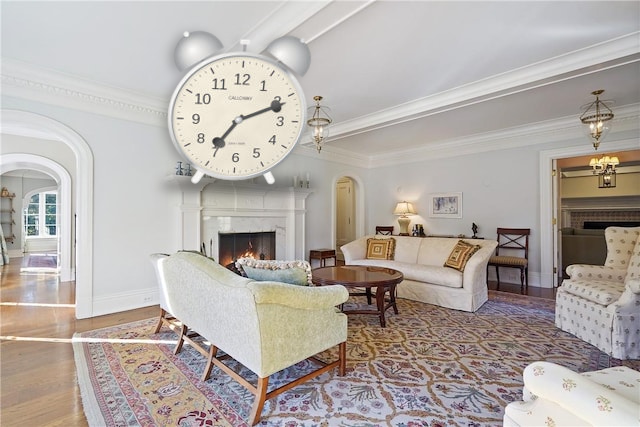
{"hour": 7, "minute": 11}
